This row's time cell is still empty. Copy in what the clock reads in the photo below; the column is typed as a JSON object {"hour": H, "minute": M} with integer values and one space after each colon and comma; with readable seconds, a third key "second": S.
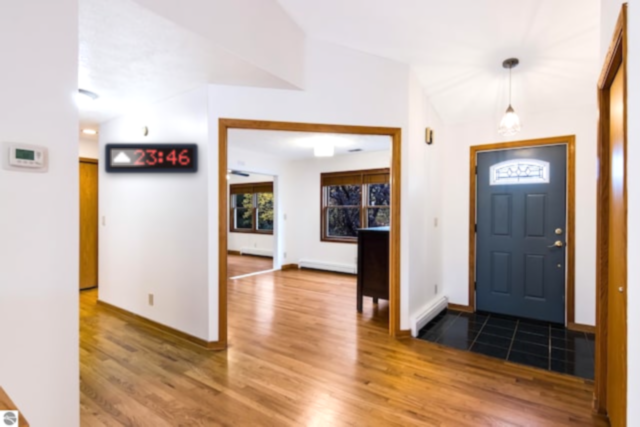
{"hour": 23, "minute": 46}
